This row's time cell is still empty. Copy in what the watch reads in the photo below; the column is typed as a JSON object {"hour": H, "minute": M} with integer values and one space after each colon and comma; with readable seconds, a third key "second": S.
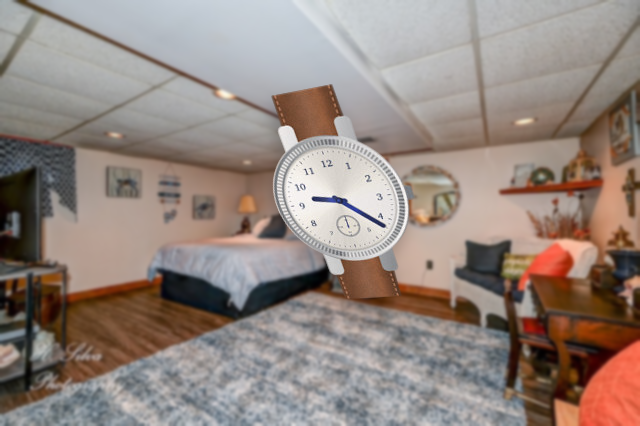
{"hour": 9, "minute": 22}
